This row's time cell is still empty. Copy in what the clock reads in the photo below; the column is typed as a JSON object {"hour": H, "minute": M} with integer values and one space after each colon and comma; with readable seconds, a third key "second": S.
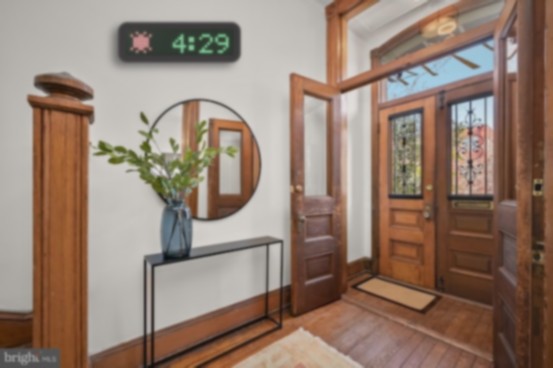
{"hour": 4, "minute": 29}
